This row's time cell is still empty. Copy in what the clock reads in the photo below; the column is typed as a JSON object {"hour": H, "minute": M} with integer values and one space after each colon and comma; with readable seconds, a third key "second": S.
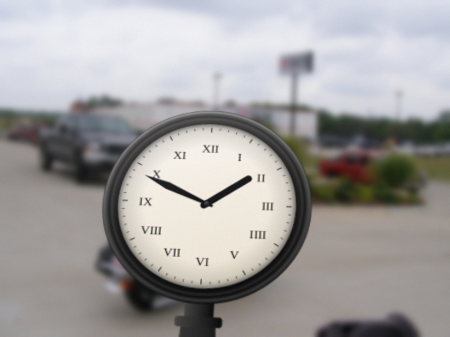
{"hour": 1, "minute": 49}
